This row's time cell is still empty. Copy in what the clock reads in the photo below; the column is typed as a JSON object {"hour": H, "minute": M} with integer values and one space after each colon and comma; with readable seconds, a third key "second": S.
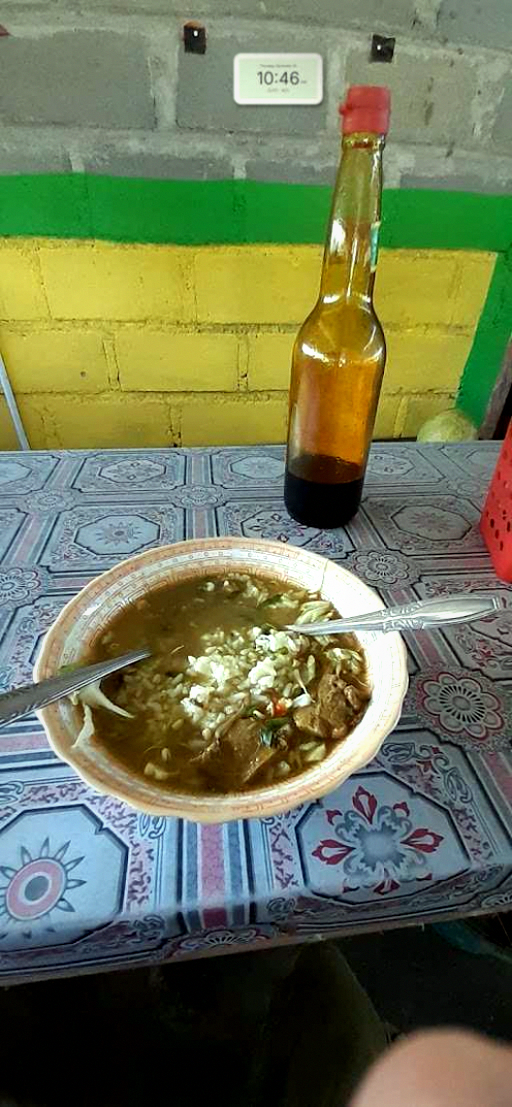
{"hour": 10, "minute": 46}
